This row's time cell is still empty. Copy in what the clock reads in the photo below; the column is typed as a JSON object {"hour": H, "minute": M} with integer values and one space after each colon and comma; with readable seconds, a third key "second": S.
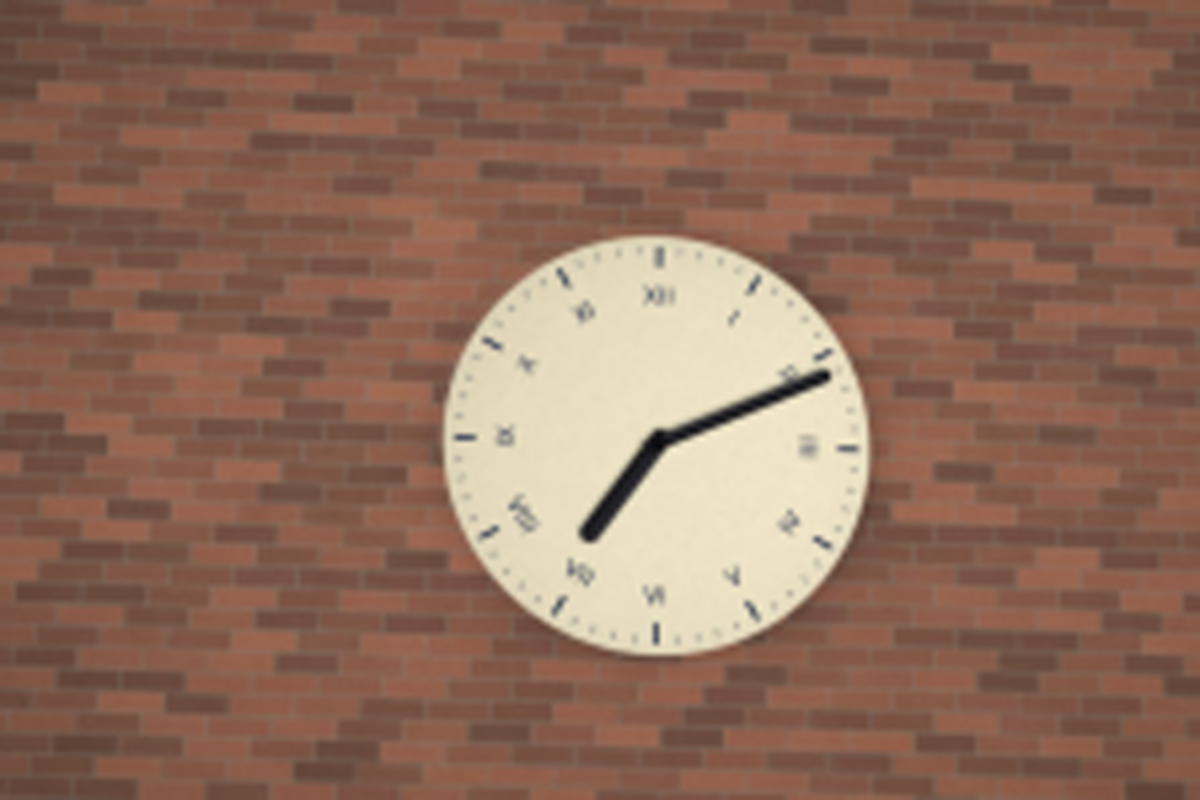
{"hour": 7, "minute": 11}
